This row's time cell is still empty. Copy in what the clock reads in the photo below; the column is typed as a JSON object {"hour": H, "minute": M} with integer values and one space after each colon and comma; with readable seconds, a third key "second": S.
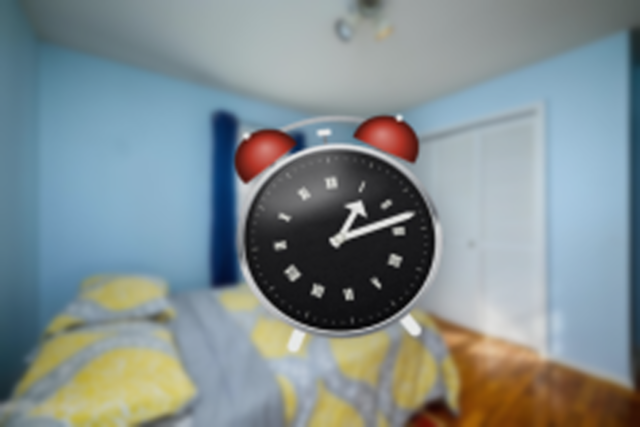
{"hour": 1, "minute": 13}
